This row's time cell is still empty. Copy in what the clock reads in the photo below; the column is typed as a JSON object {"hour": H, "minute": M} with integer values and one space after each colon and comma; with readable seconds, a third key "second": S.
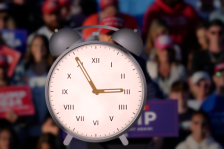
{"hour": 2, "minute": 55}
